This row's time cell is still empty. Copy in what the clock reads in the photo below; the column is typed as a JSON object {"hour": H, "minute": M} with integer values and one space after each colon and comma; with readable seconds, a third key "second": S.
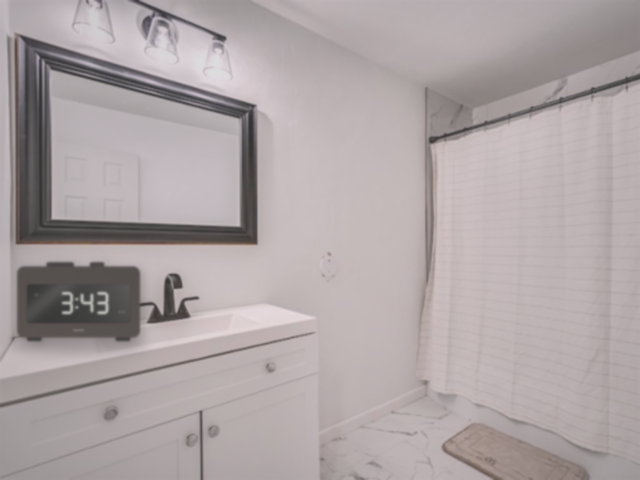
{"hour": 3, "minute": 43}
